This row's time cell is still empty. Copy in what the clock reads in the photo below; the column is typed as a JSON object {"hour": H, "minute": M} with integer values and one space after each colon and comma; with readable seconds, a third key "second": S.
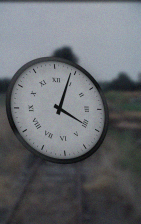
{"hour": 4, "minute": 4}
